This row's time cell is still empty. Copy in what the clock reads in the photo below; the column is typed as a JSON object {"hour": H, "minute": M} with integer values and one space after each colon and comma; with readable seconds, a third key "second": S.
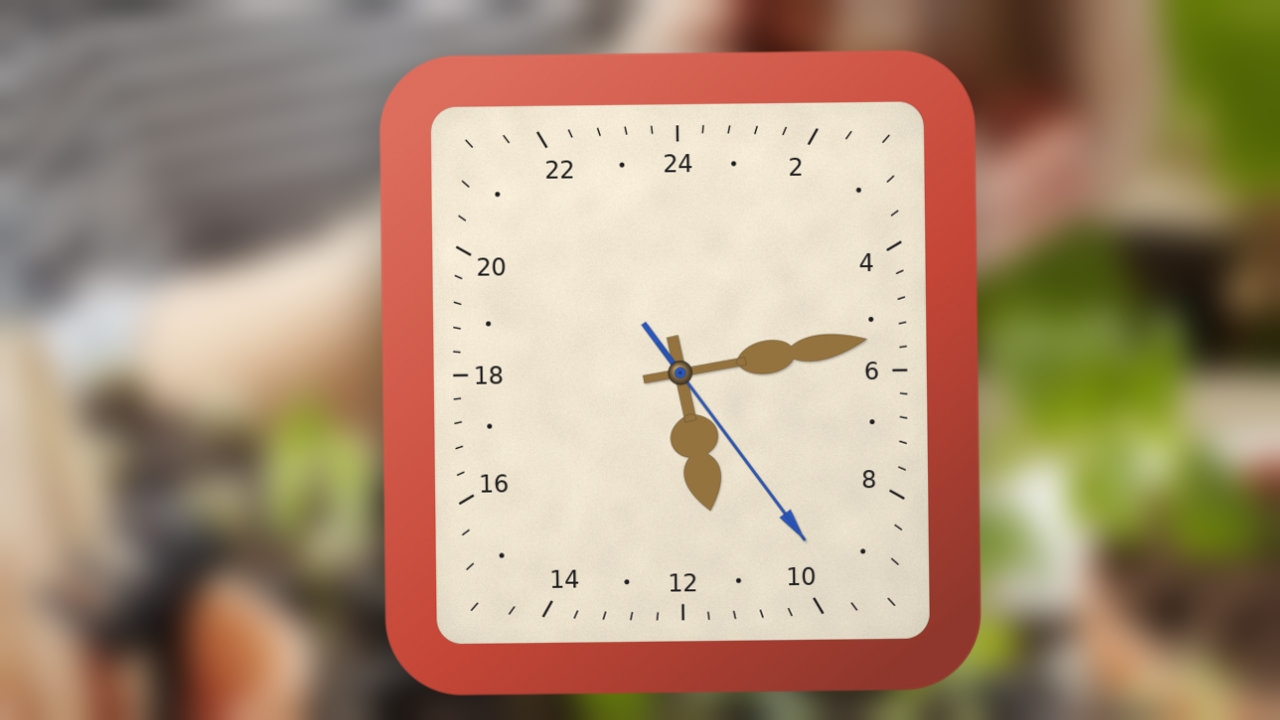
{"hour": 11, "minute": 13, "second": 24}
